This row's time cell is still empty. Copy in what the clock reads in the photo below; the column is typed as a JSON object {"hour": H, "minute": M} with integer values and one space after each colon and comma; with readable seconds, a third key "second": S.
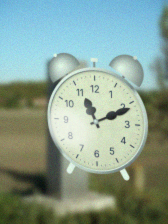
{"hour": 11, "minute": 11}
